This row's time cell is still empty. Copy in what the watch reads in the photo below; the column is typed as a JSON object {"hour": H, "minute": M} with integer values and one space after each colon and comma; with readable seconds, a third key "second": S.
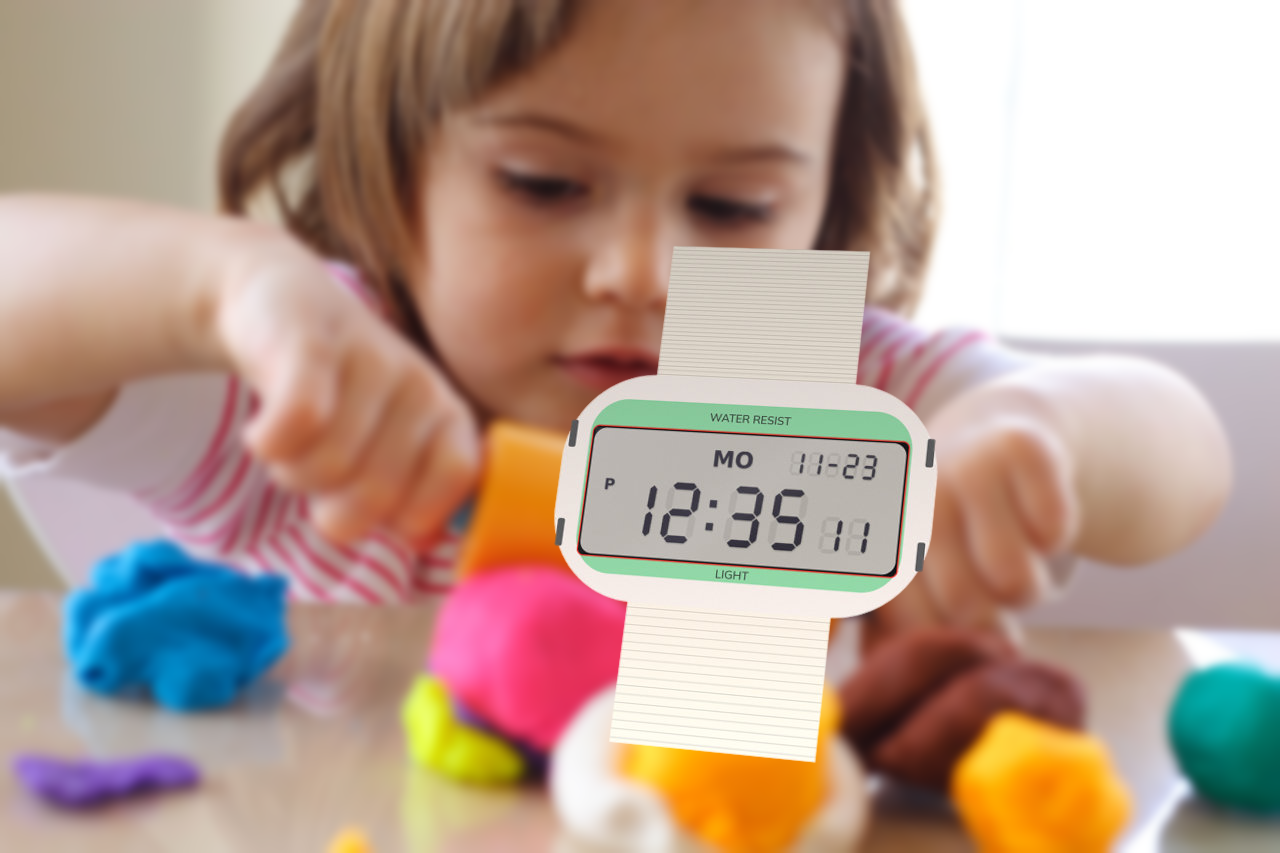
{"hour": 12, "minute": 35, "second": 11}
